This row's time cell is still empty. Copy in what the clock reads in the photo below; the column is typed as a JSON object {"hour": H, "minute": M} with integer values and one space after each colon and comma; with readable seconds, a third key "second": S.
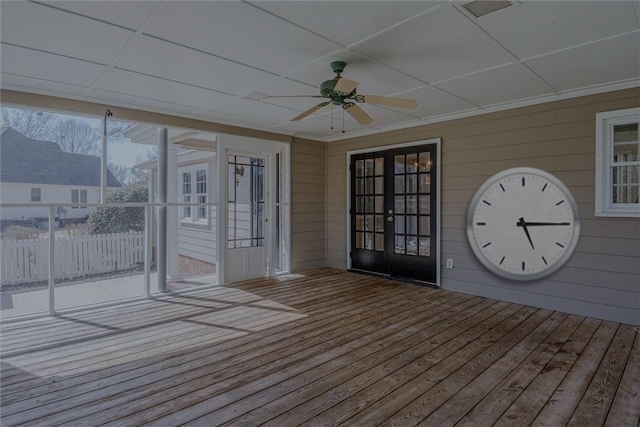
{"hour": 5, "minute": 15}
